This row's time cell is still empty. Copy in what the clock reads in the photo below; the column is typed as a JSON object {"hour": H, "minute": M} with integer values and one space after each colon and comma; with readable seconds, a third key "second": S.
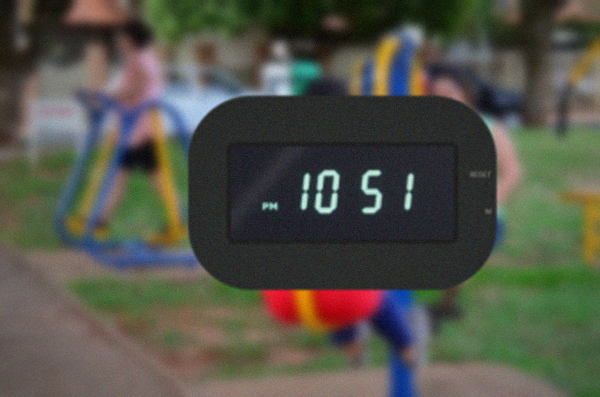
{"hour": 10, "minute": 51}
